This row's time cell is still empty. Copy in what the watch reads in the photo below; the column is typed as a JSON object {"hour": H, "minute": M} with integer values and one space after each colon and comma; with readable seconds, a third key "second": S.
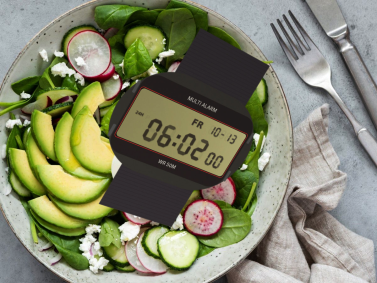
{"hour": 6, "minute": 2, "second": 0}
